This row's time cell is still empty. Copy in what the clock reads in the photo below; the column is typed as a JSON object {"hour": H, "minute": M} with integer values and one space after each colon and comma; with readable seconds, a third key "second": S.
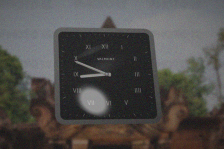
{"hour": 8, "minute": 49}
